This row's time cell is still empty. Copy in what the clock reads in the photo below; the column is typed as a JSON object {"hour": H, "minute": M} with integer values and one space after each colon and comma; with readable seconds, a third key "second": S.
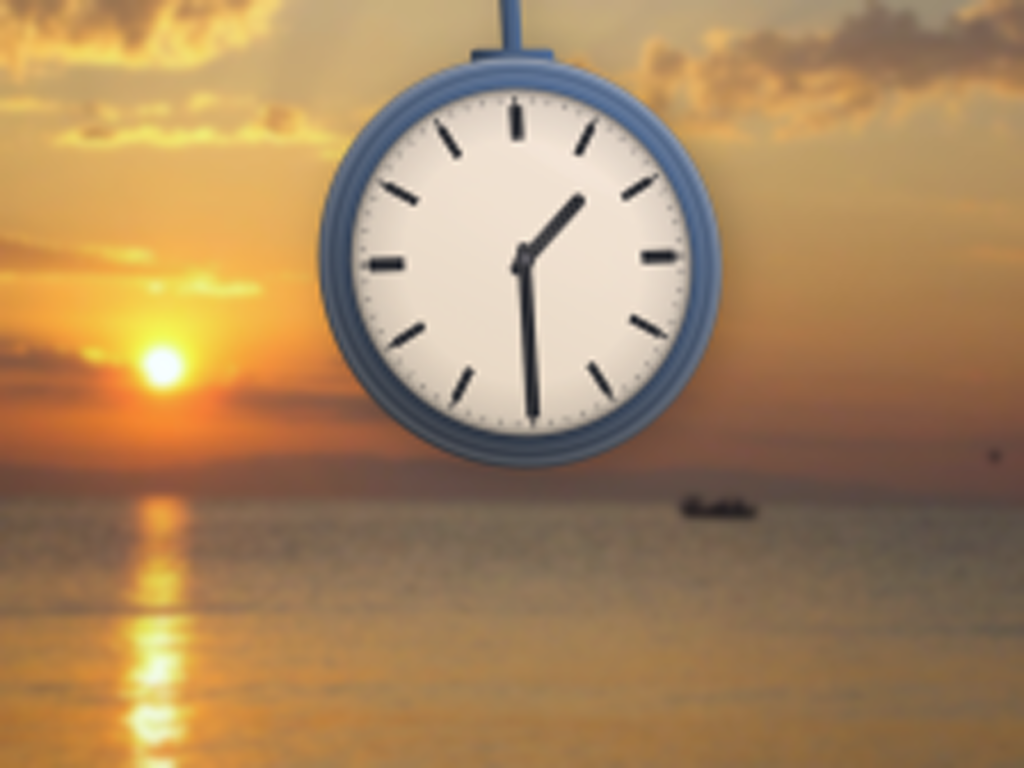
{"hour": 1, "minute": 30}
